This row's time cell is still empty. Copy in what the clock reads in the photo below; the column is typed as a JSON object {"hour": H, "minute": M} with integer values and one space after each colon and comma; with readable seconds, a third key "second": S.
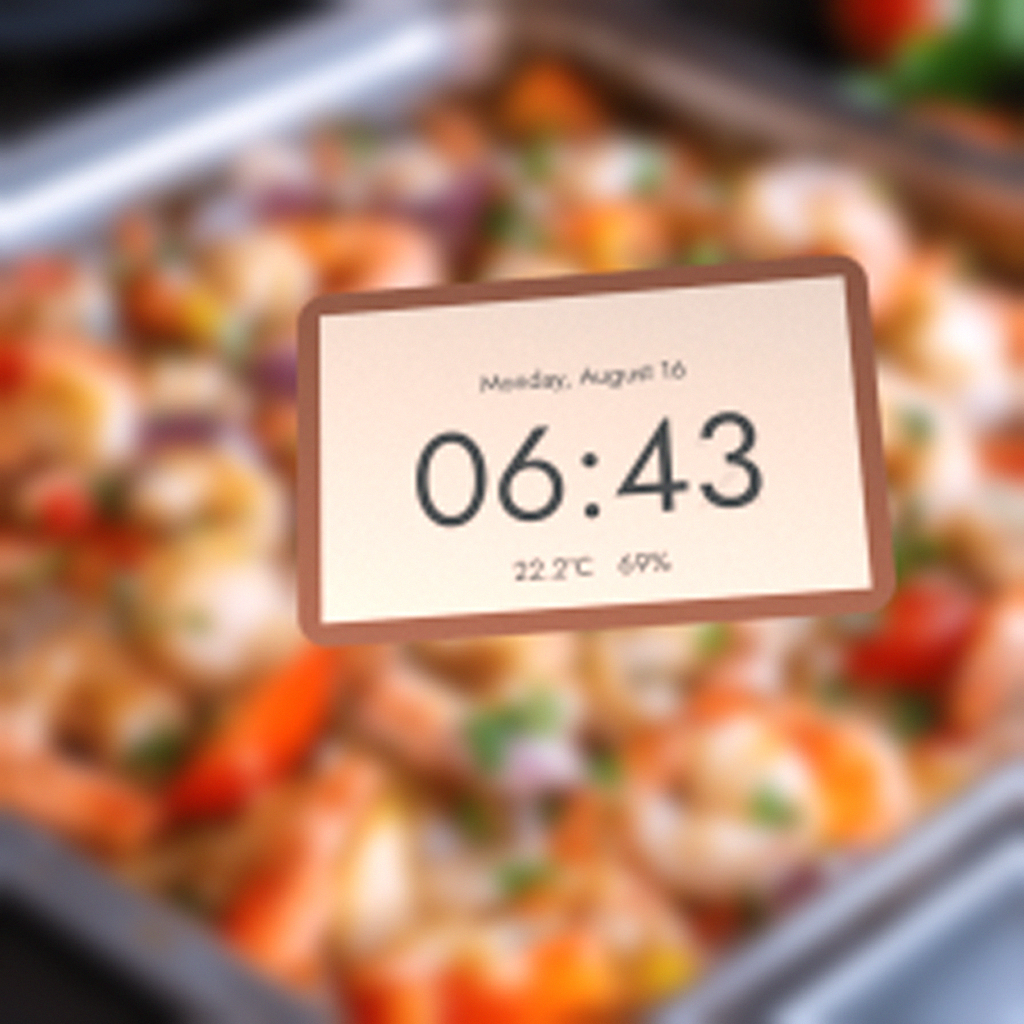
{"hour": 6, "minute": 43}
